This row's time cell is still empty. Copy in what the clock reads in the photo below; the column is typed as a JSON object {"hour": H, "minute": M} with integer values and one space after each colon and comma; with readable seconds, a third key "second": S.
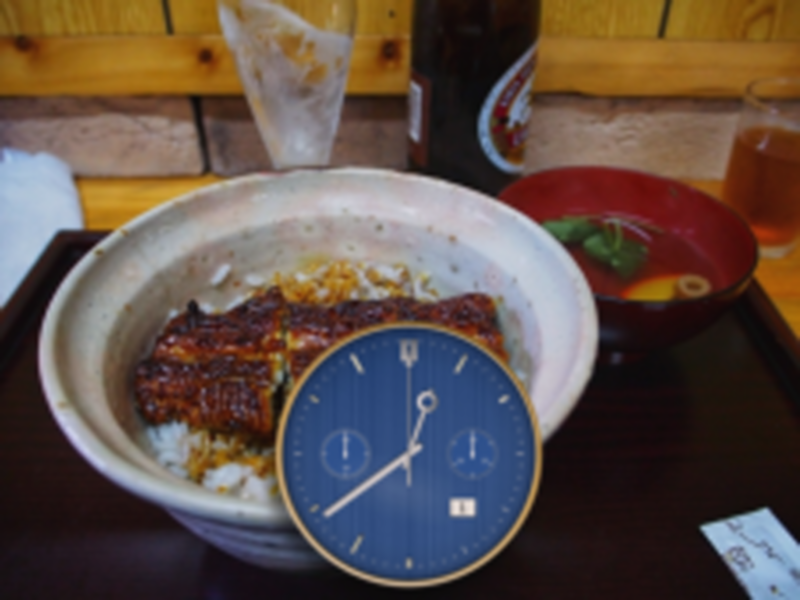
{"hour": 12, "minute": 39}
